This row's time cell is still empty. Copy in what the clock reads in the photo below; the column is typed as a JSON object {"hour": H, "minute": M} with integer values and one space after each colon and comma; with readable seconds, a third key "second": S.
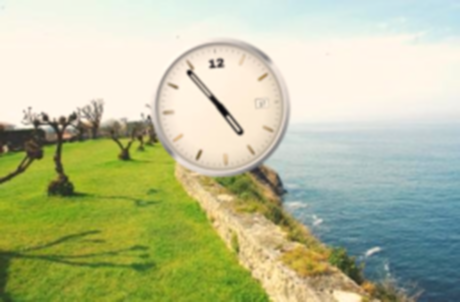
{"hour": 4, "minute": 54}
